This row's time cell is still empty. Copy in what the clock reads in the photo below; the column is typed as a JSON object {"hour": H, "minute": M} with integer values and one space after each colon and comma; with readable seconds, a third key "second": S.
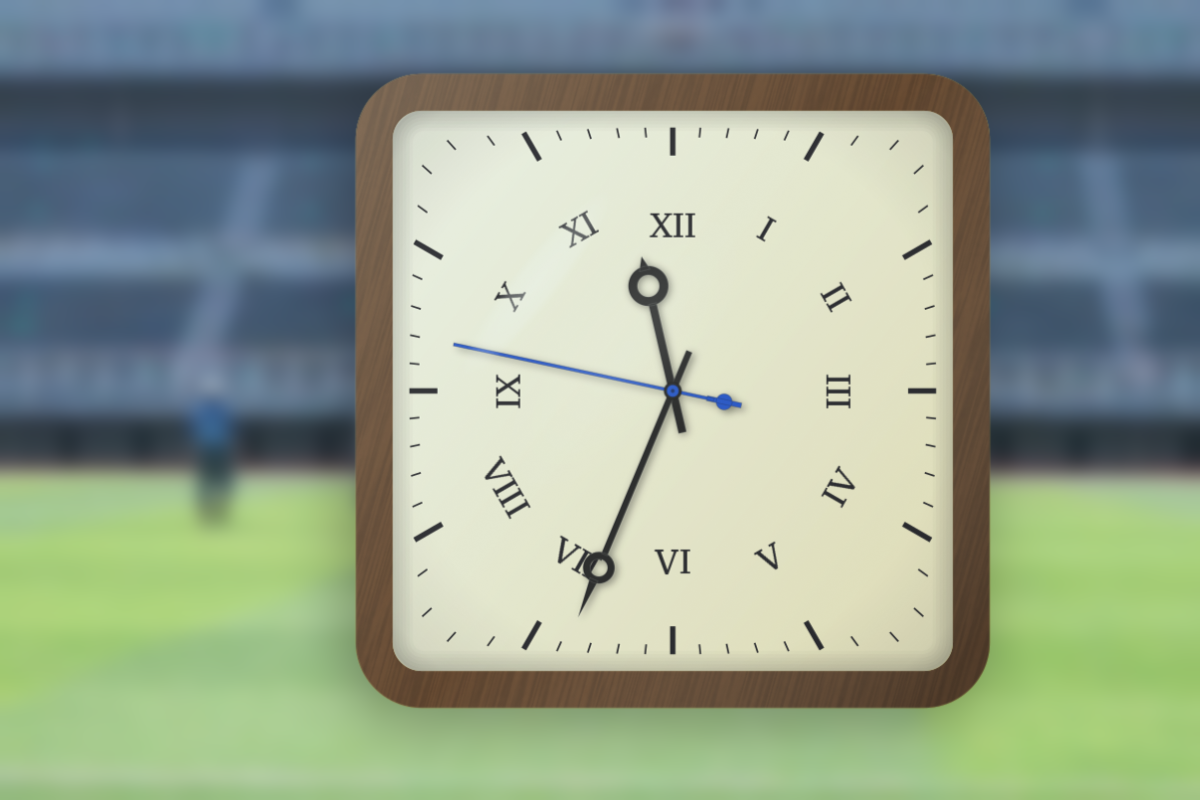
{"hour": 11, "minute": 33, "second": 47}
